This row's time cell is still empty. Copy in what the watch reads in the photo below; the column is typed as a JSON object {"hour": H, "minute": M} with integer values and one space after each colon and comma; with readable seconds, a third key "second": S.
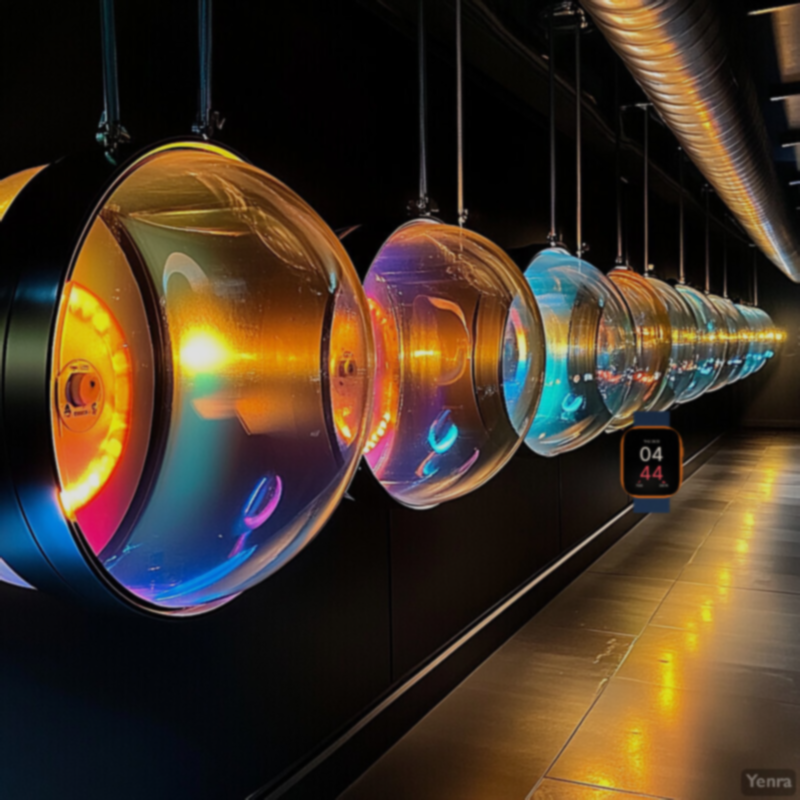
{"hour": 4, "minute": 44}
